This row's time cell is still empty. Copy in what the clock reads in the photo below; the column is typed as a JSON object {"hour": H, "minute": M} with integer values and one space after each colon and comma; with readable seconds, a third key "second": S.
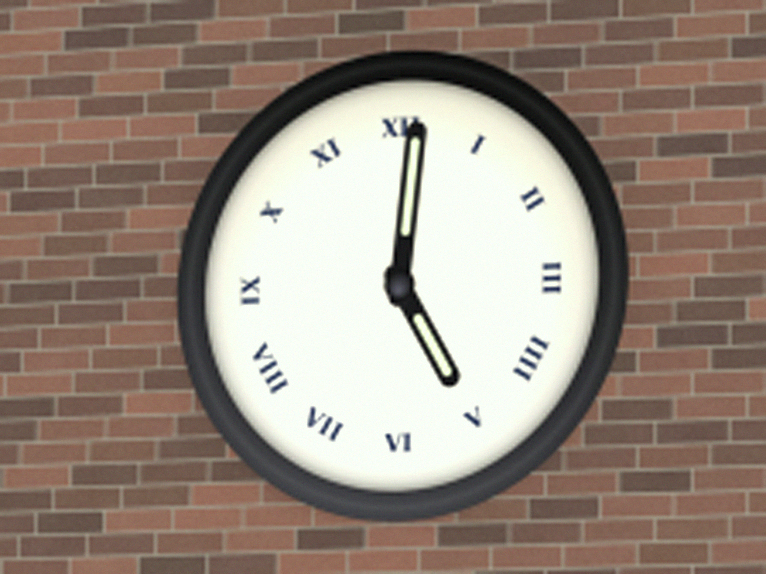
{"hour": 5, "minute": 1}
